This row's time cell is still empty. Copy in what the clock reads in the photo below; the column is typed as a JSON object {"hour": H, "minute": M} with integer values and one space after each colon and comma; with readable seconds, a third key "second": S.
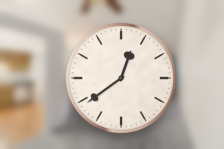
{"hour": 12, "minute": 39}
